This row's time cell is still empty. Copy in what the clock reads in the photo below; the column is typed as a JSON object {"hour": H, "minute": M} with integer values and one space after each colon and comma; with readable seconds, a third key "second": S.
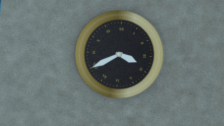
{"hour": 3, "minute": 40}
